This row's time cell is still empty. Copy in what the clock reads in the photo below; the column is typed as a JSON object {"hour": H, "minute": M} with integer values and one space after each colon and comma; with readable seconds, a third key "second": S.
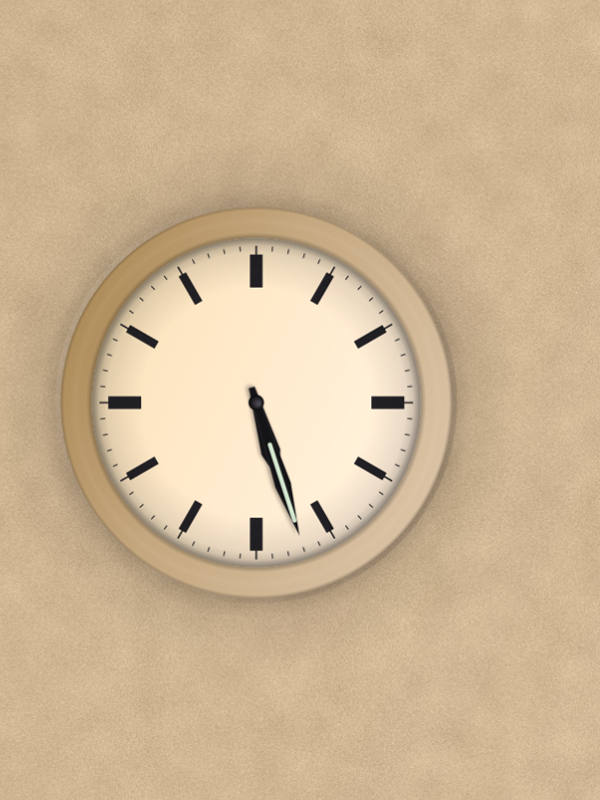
{"hour": 5, "minute": 27}
